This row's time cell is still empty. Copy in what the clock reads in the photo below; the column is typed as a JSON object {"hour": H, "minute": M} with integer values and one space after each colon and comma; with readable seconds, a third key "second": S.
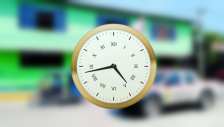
{"hour": 4, "minute": 43}
